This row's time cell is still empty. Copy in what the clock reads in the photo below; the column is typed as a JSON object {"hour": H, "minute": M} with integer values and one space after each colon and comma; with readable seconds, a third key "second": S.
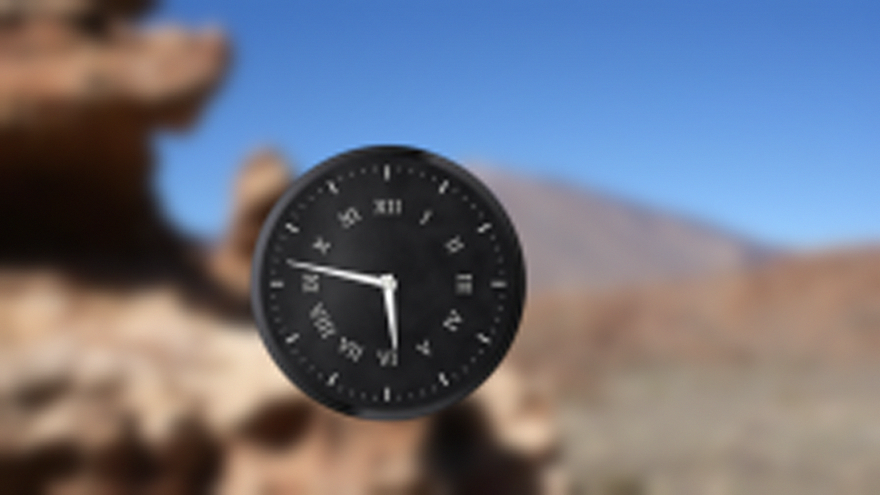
{"hour": 5, "minute": 47}
